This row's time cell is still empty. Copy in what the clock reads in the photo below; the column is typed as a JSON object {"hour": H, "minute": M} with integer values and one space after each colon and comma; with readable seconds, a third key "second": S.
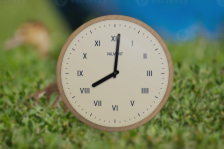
{"hour": 8, "minute": 1}
